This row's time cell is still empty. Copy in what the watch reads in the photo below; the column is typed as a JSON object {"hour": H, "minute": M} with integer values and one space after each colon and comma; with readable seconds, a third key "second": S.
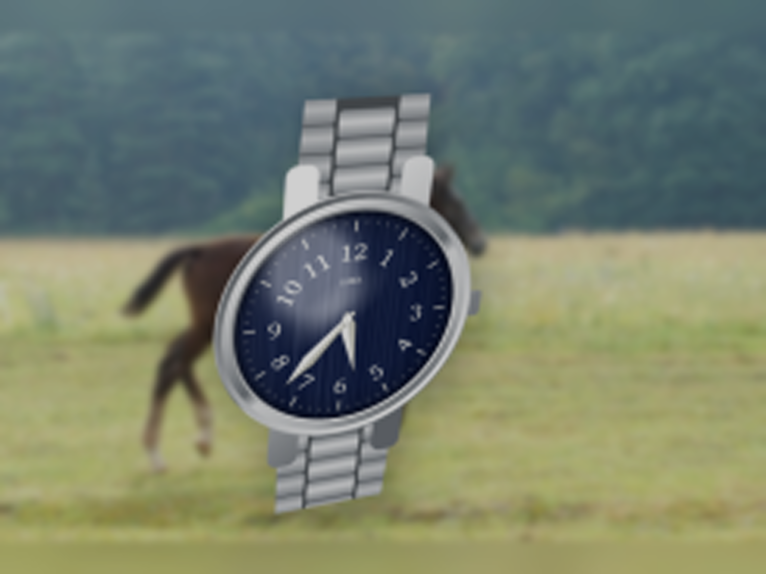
{"hour": 5, "minute": 37}
